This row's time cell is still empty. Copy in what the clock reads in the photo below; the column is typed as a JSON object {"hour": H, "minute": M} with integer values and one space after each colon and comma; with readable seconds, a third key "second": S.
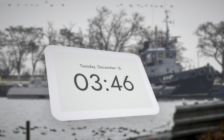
{"hour": 3, "minute": 46}
